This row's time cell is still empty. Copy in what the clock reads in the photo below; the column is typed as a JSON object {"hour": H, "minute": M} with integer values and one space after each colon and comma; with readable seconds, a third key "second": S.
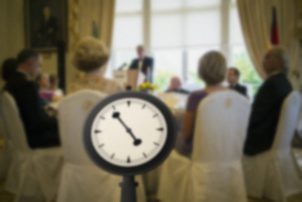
{"hour": 4, "minute": 54}
